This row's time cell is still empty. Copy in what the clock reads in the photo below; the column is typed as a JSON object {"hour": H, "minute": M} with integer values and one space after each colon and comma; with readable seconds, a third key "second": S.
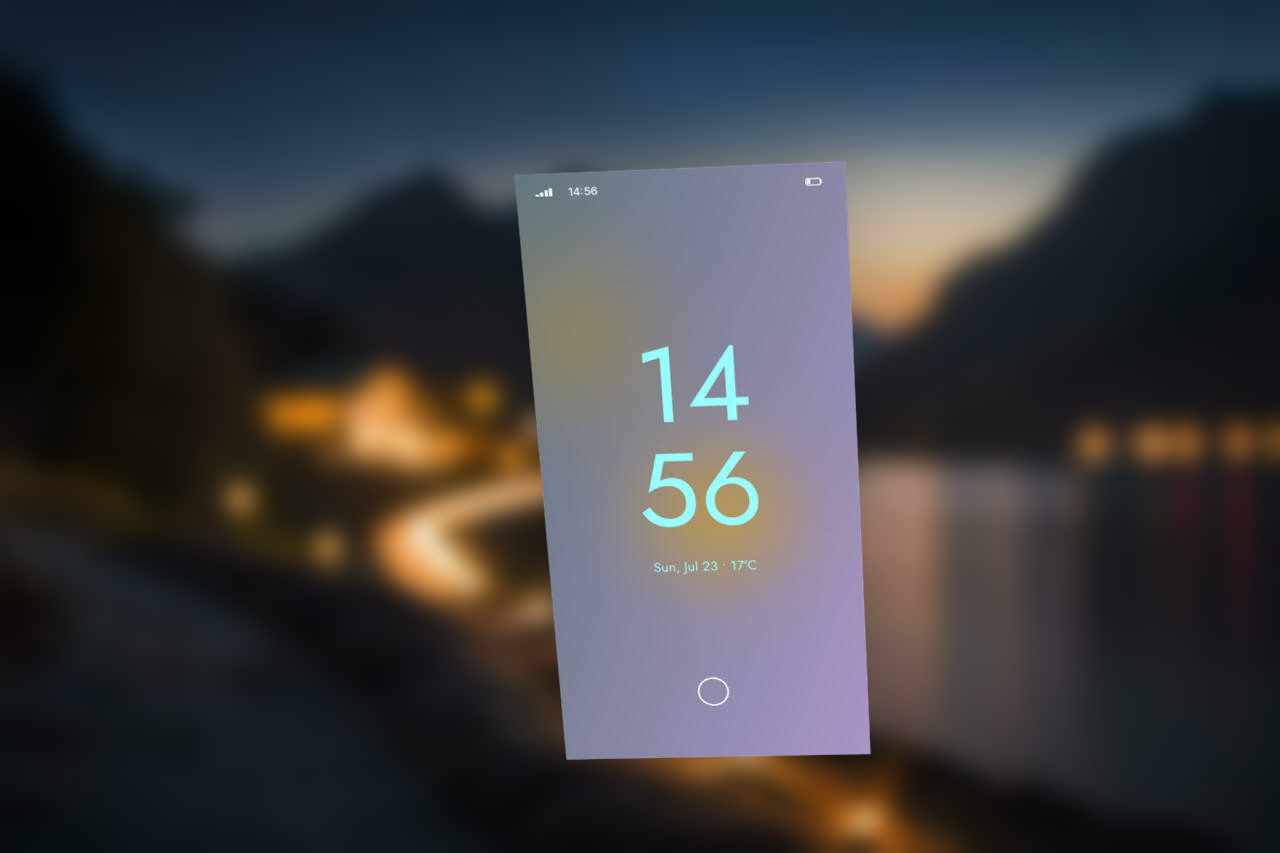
{"hour": 14, "minute": 56}
